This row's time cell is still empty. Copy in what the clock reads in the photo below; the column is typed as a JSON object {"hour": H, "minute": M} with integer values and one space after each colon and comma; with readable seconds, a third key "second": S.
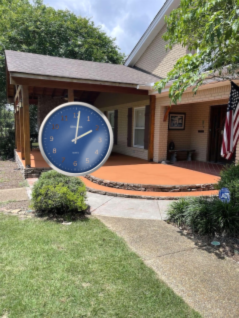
{"hour": 2, "minute": 1}
